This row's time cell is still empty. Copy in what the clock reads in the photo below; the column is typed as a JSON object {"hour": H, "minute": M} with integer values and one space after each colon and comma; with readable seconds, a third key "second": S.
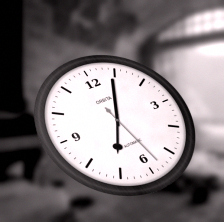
{"hour": 7, "minute": 4, "second": 28}
